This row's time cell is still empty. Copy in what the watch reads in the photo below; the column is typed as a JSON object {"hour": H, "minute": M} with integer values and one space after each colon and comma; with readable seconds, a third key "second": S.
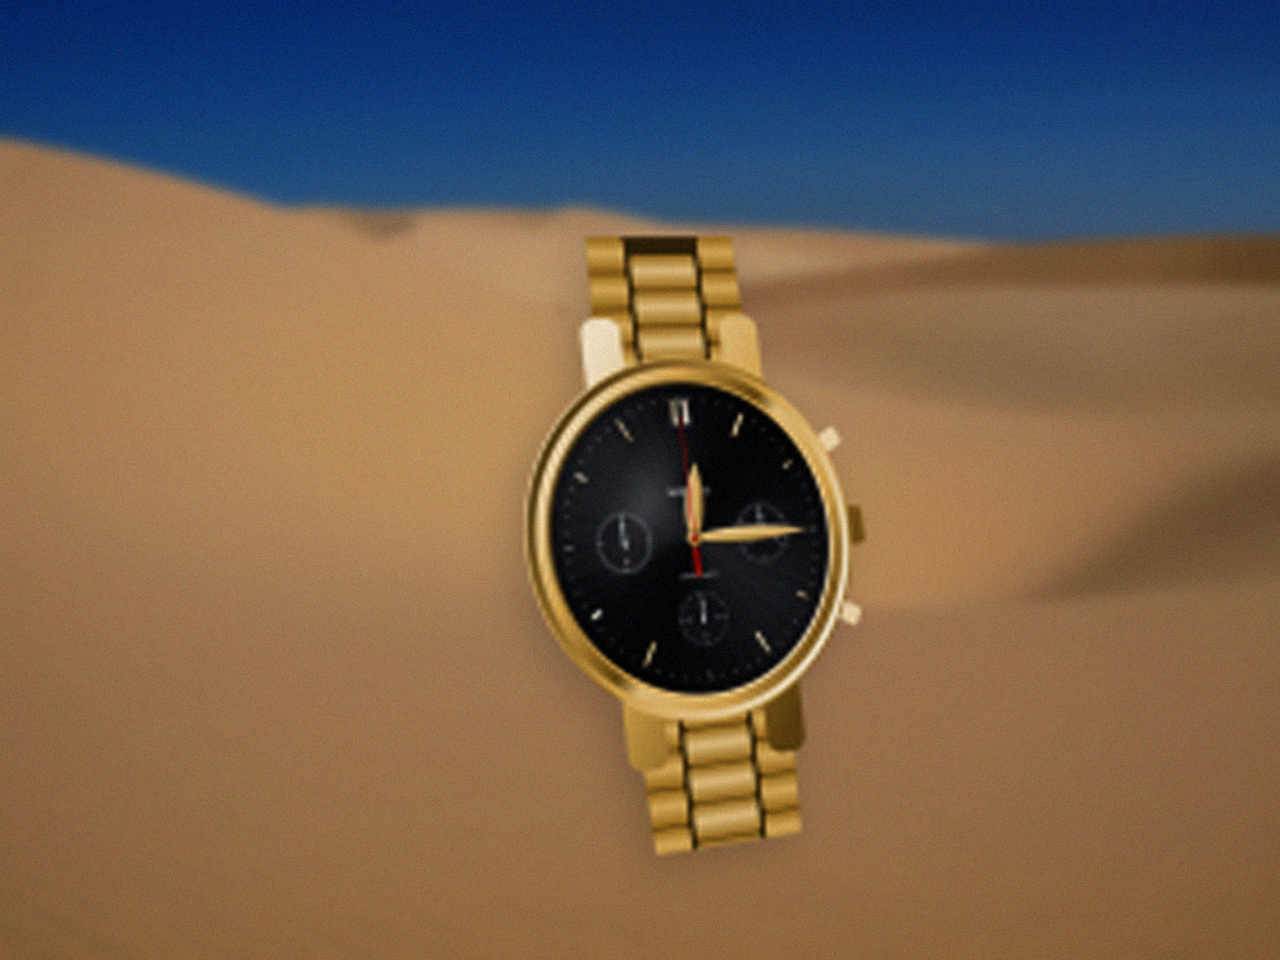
{"hour": 12, "minute": 15}
